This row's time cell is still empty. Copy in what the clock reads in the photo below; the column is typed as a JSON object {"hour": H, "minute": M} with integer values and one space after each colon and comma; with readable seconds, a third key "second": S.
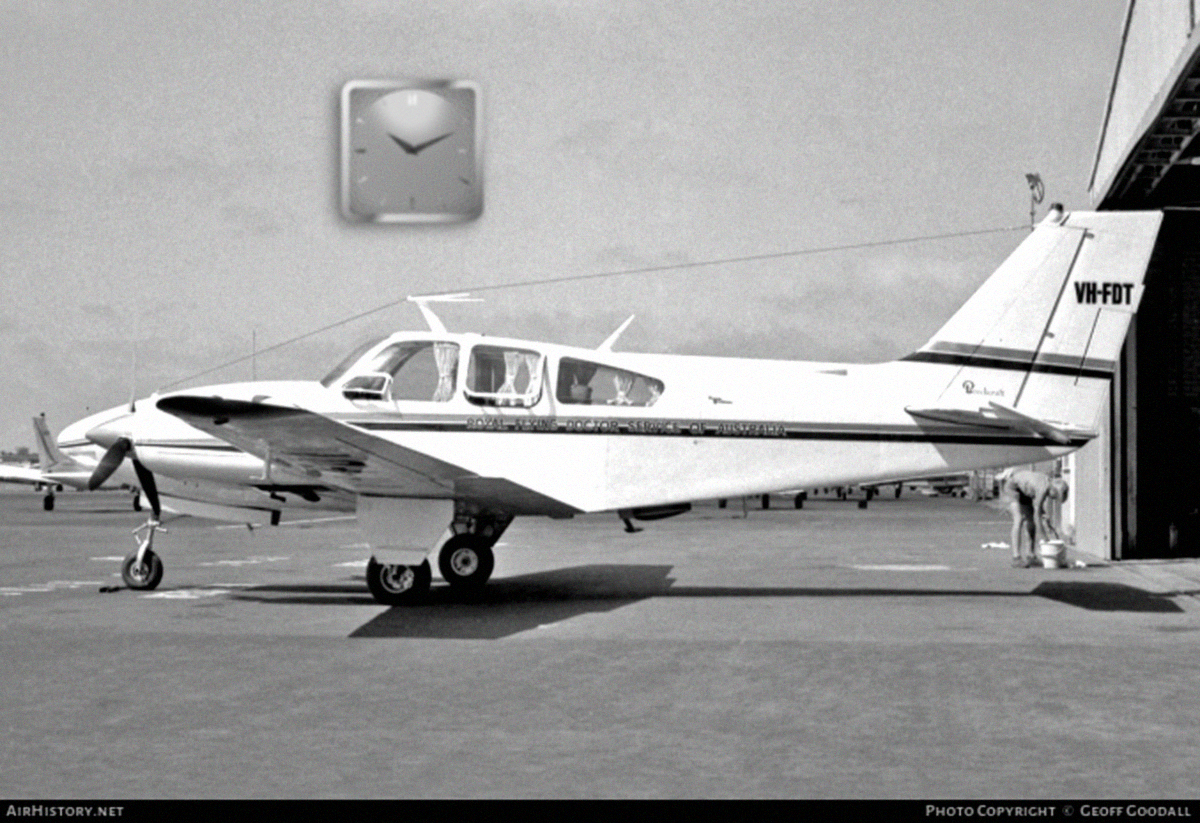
{"hour": 10, "minute": 11}
